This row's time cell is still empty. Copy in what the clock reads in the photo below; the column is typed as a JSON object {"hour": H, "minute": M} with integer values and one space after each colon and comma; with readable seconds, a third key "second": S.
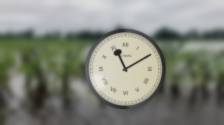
{"hour": 11, "minute": 10}
